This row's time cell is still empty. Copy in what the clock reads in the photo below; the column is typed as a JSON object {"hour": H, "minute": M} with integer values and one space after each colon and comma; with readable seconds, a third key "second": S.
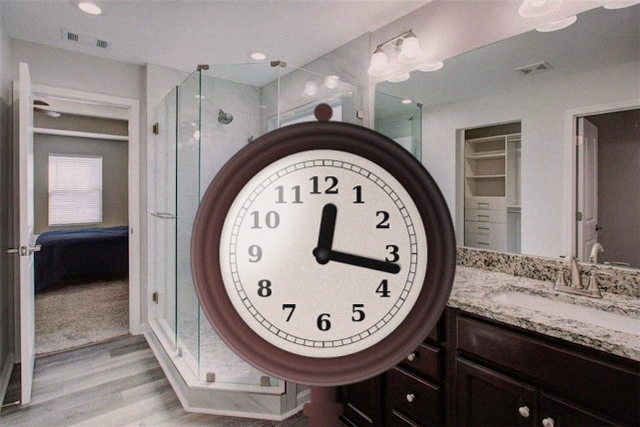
{"hour": 12, "minute": 17}
